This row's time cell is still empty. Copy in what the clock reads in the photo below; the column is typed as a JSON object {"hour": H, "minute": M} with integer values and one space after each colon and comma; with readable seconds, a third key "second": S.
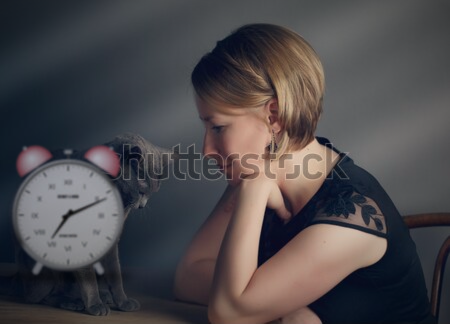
{"hour": 7, "minute": 11}
